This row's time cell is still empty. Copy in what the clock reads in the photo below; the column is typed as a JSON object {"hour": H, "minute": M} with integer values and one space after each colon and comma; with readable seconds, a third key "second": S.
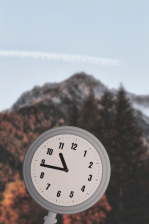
{"hour": 10, "minute": 44}
